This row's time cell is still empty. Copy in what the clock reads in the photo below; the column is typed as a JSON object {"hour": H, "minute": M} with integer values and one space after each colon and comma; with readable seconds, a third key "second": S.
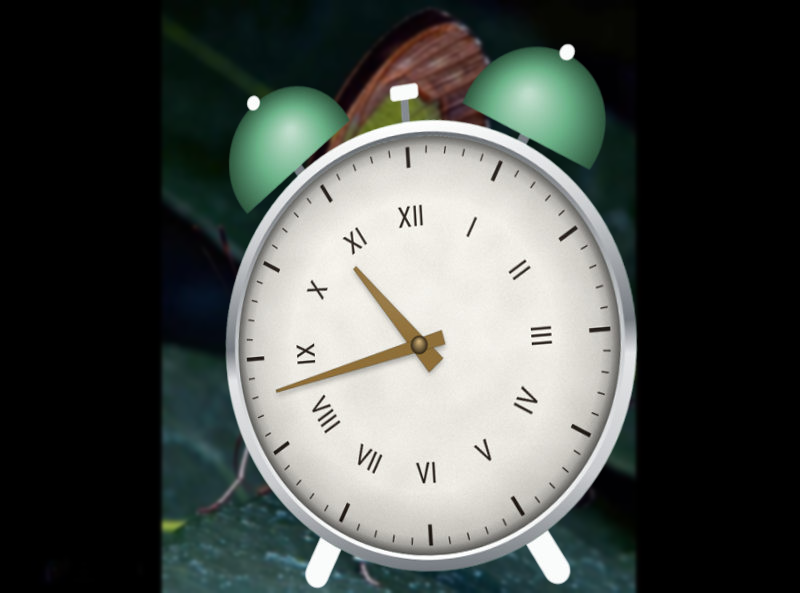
{"hour": 10, "minute": 43}
